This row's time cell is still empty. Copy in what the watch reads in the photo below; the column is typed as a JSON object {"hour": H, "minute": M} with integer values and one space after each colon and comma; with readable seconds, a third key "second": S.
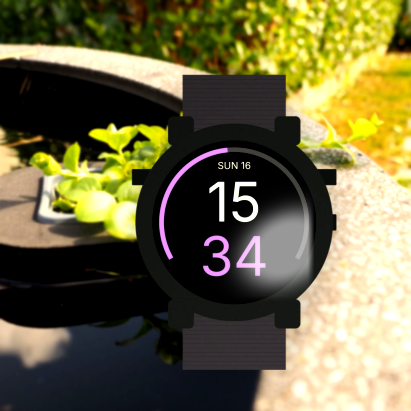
{"hour": 15, "minute": 34}
